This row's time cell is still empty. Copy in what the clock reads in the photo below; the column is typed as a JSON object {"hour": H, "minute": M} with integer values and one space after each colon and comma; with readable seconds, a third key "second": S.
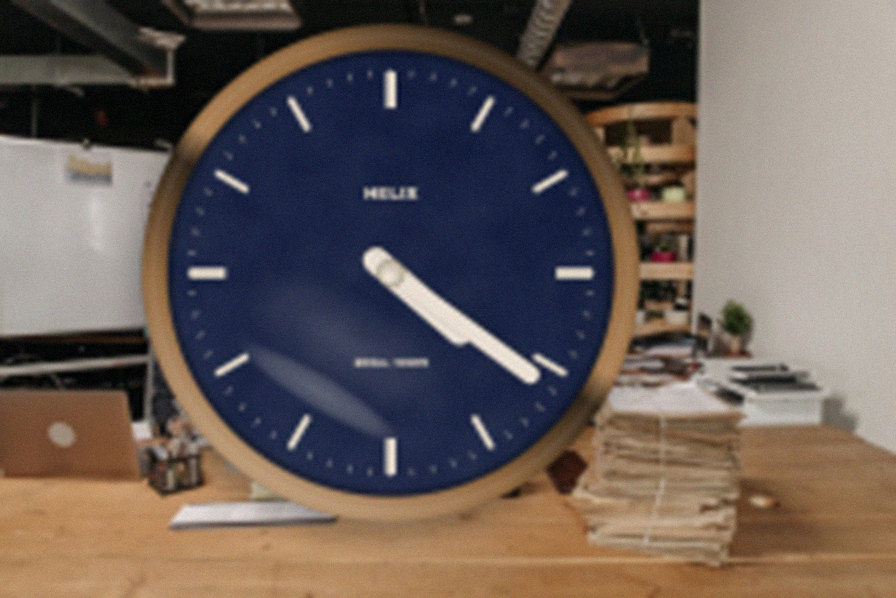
{"hour": 4, "minute": 21}
